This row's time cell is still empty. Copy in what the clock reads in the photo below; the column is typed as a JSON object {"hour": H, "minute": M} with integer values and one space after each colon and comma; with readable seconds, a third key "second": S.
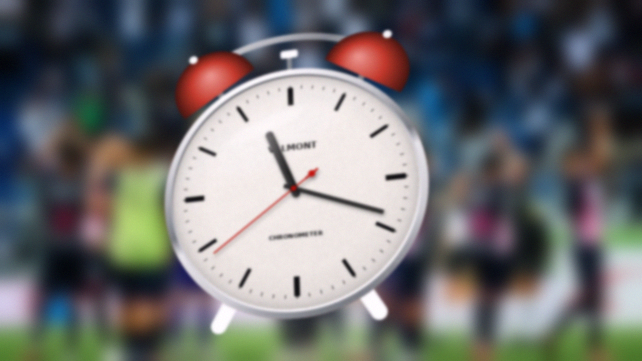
{"hour": 11, "minute": 18, "second": 39}
